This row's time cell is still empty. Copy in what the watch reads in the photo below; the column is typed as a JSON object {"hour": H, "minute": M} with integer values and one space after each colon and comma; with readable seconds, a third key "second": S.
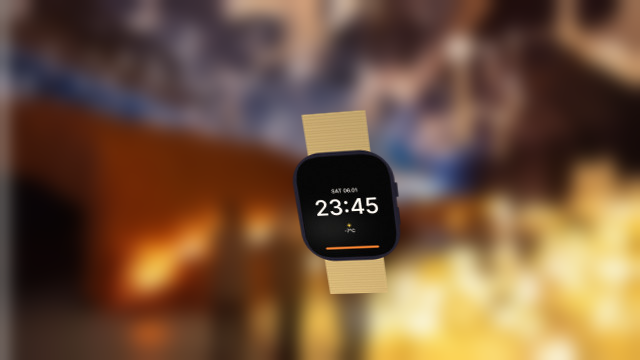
{"hour": 23, "minute": 45}
